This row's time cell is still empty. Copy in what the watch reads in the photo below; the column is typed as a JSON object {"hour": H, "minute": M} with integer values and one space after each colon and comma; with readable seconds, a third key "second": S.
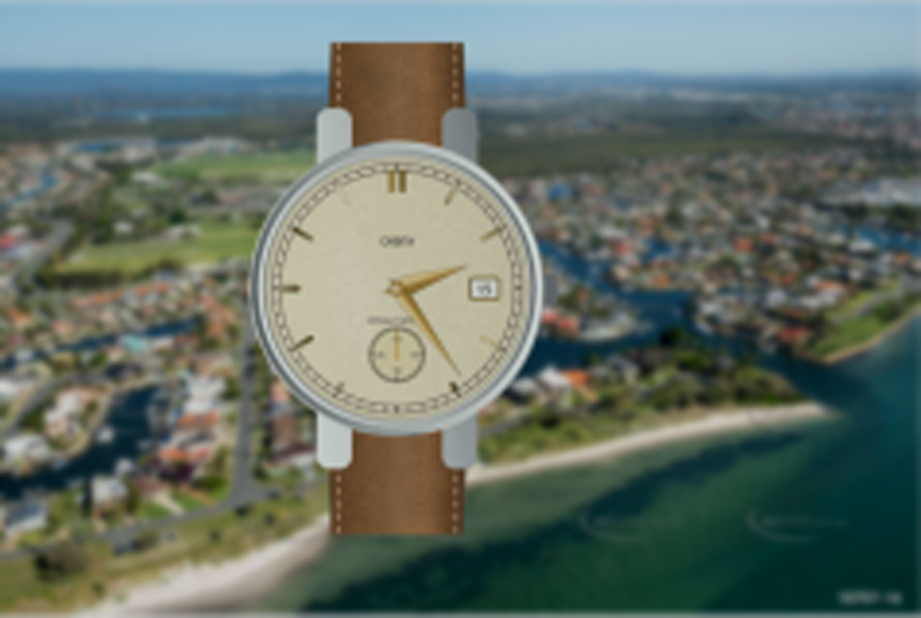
{"hour": 2, "minute": 24}
